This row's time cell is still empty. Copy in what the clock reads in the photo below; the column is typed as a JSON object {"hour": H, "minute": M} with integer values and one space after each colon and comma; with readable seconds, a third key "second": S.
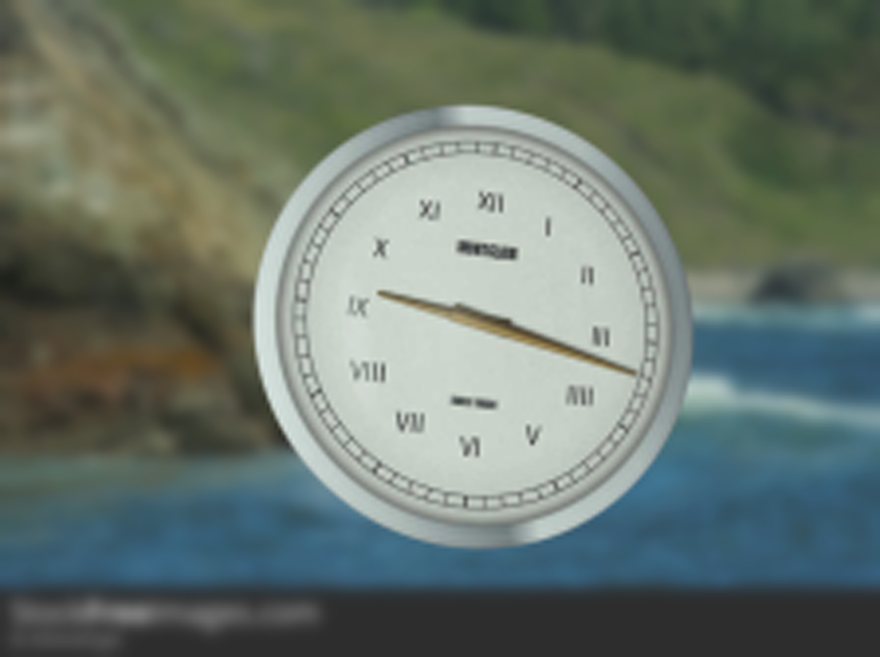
{"hour": 9, "minute": 17}
